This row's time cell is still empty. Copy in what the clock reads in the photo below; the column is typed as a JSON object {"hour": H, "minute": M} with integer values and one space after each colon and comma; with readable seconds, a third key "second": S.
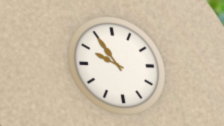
{"hour": 9, "minute": 55}
